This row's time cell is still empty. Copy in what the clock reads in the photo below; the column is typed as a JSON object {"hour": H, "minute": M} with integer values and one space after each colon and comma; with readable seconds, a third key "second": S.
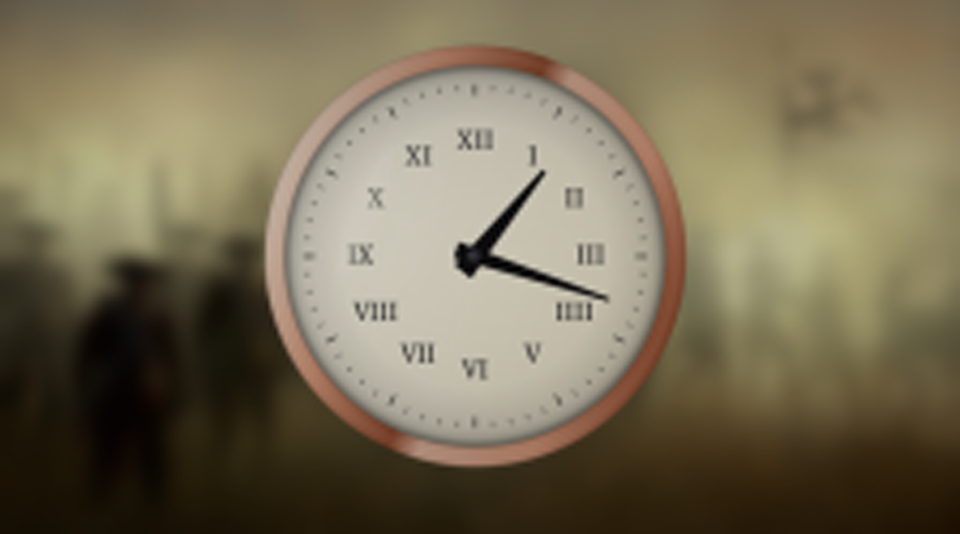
{"hour": 1, "minute": 18}
